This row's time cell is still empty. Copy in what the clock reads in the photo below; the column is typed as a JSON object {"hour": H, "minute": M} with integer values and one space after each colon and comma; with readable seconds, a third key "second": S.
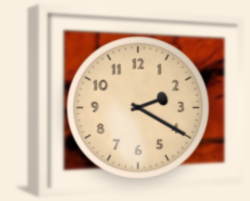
{"hour": 2, "minute": 20}
